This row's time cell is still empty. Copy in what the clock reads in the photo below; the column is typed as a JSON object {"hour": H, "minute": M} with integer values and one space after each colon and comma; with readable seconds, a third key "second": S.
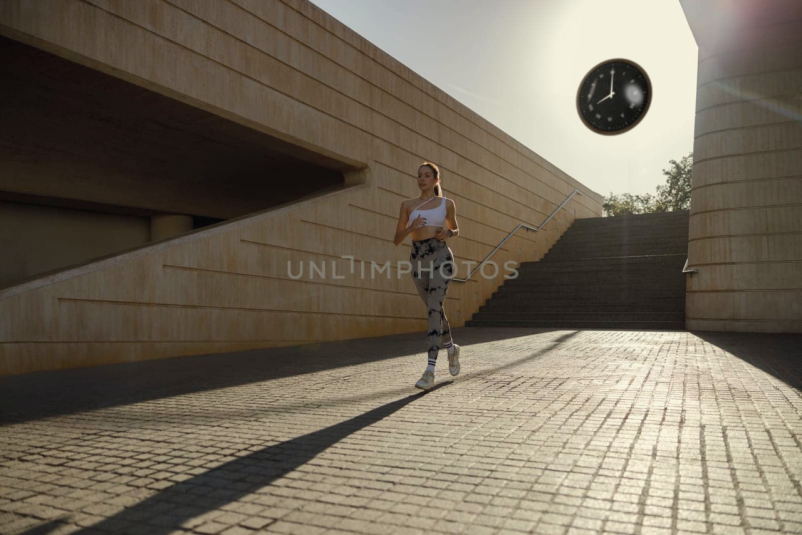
{"hour": 8, "minute": 0}
